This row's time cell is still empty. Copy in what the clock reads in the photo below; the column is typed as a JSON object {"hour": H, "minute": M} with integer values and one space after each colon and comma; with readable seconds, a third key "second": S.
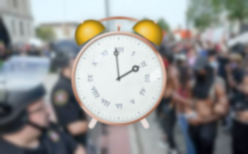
{"hour": 1, "minute": 59}
